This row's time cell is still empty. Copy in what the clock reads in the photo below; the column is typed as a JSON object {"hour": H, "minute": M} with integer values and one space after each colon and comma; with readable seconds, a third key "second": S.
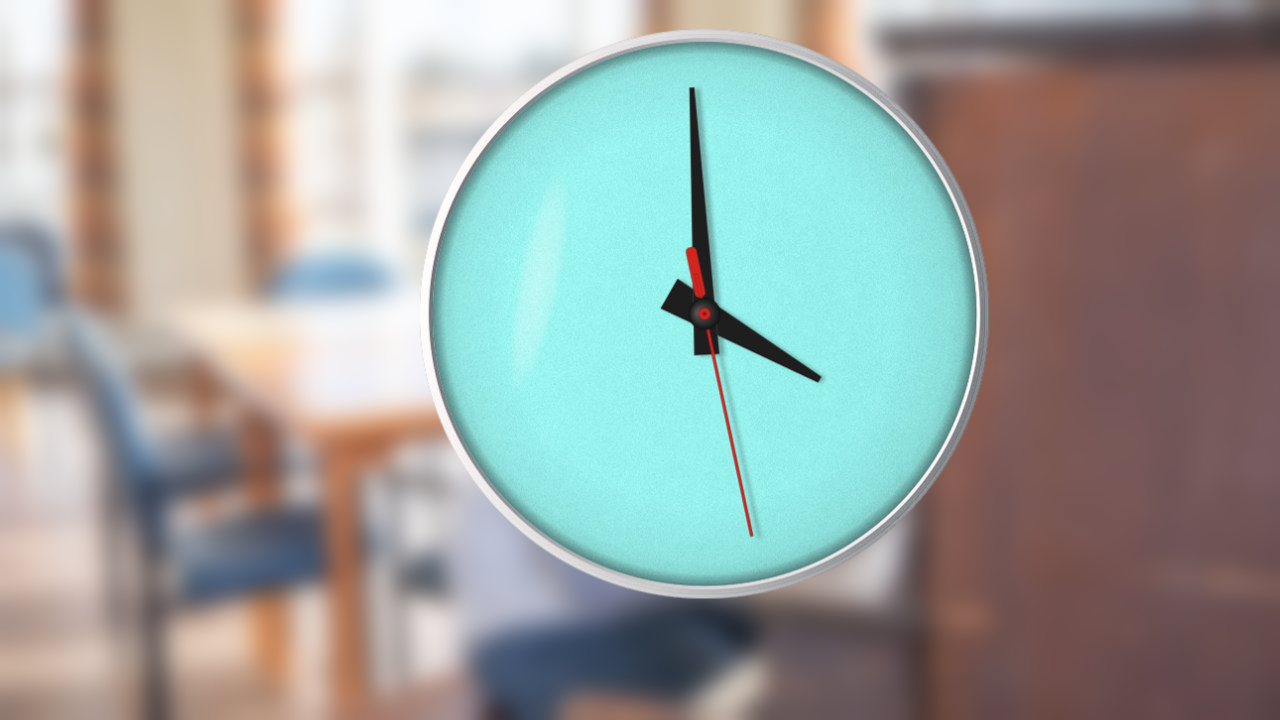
{"hour": 3, "minute": 59, "second": 28}
